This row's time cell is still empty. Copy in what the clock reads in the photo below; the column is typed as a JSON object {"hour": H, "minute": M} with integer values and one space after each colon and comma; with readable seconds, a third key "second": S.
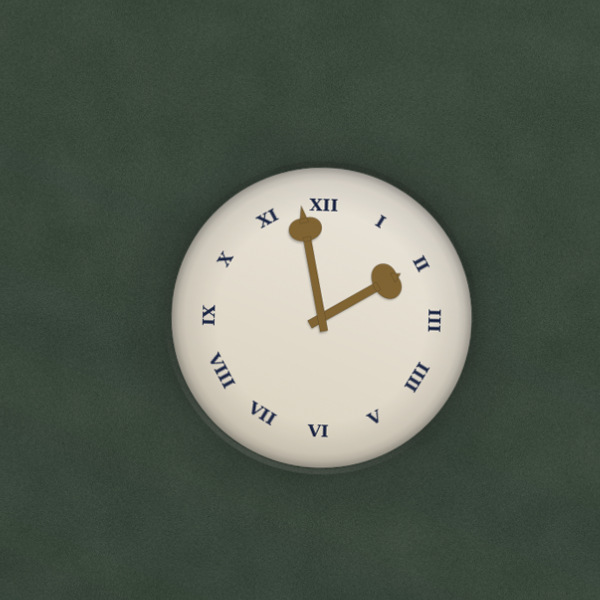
{"hour": 1, "minute": 58}
